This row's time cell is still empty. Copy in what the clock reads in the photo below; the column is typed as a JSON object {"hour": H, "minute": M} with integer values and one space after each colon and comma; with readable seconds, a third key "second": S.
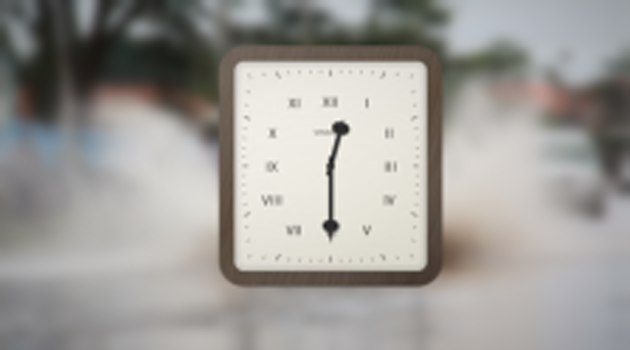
{"hour": 12, "minute": 30}
